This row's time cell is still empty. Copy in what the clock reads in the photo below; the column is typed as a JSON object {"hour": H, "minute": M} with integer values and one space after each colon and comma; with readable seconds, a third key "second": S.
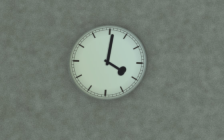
{"hour": 4, "minute": 1}
